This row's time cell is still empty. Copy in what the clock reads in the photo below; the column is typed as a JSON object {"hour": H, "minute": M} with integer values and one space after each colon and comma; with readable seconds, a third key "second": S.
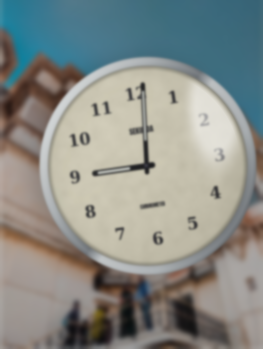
{"hour": 9, "minute": 1}
